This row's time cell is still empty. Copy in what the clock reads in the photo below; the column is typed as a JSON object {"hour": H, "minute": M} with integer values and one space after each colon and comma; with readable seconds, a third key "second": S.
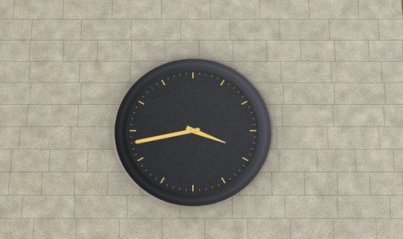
{"hour": 3, "minute": 43}
